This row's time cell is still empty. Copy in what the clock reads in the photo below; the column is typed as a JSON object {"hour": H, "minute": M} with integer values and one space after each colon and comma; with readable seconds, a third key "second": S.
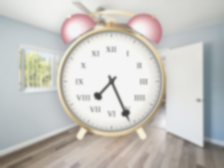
{"hour": 7, "minute": 26}
